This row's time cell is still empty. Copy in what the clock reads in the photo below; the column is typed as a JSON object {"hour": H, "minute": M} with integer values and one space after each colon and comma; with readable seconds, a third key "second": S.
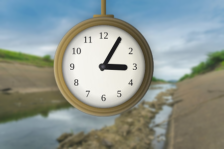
{"hour": 3, "minute": 5}
